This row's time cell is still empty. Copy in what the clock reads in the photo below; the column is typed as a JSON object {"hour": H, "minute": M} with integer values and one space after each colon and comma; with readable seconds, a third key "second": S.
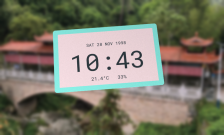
{"hour": 10, "minute": 43}
